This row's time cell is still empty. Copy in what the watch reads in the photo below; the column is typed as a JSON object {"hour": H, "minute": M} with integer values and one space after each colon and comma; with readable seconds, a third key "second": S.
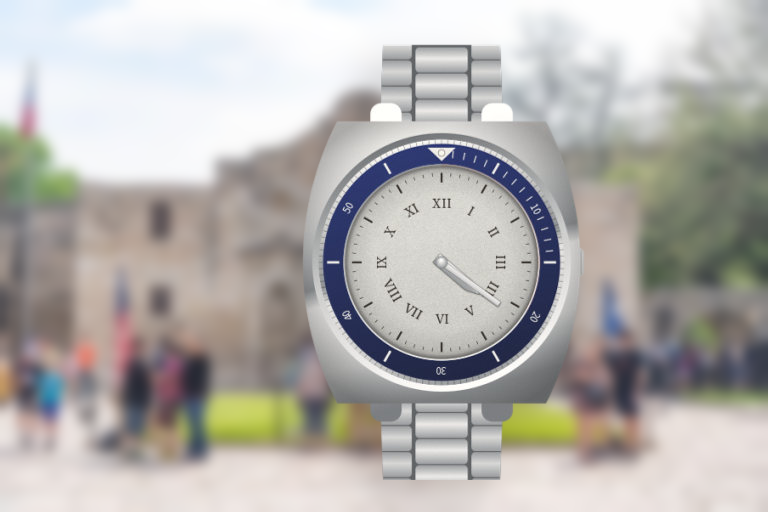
{"hour": 4, "minute": 21}
